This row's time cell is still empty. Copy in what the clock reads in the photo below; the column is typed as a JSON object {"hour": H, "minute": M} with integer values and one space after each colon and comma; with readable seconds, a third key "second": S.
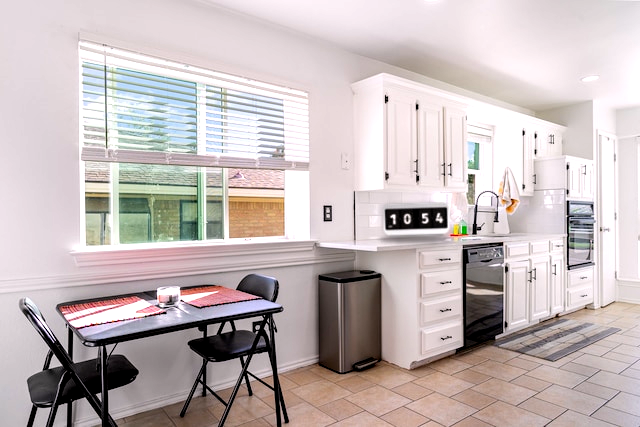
{"hour": 10, "minute": 54}
